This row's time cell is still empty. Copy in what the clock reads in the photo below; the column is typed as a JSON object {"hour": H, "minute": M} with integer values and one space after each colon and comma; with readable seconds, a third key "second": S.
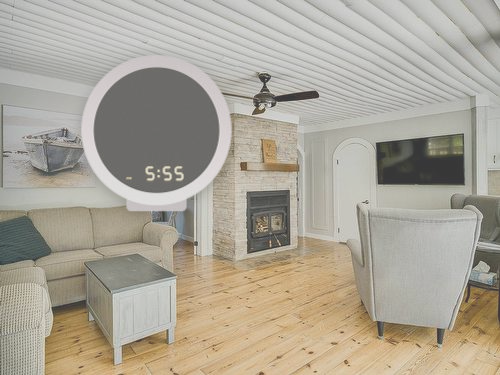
{"hour": 5, "minute": 55}
